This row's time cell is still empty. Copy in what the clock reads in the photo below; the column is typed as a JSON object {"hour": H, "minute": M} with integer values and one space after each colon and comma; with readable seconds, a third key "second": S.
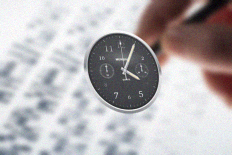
{"hour": 4, "minute": 5}
